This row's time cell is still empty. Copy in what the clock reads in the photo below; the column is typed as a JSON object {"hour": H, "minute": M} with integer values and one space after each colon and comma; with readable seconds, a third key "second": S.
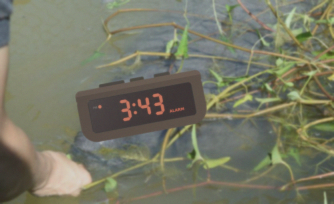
{"hour": 3, "minute": 43}
